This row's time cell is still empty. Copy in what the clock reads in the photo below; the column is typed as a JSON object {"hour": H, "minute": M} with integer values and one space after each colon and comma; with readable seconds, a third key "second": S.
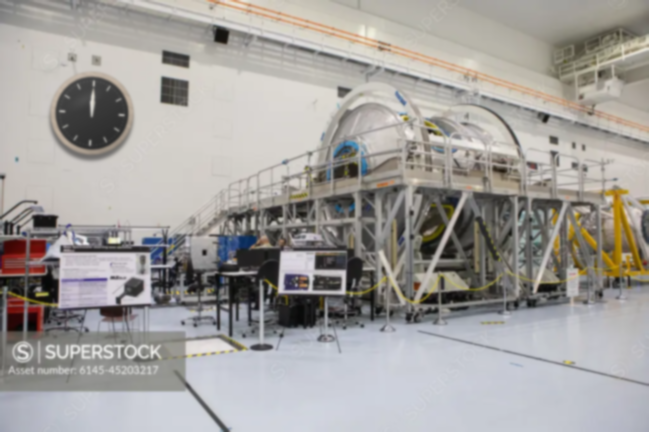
{"hour": 12, "minute": 0}
